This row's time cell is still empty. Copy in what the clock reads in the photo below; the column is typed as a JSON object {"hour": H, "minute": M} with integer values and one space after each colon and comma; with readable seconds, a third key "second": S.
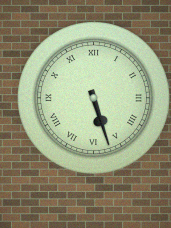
{"hour": 5, "minute": 27}
